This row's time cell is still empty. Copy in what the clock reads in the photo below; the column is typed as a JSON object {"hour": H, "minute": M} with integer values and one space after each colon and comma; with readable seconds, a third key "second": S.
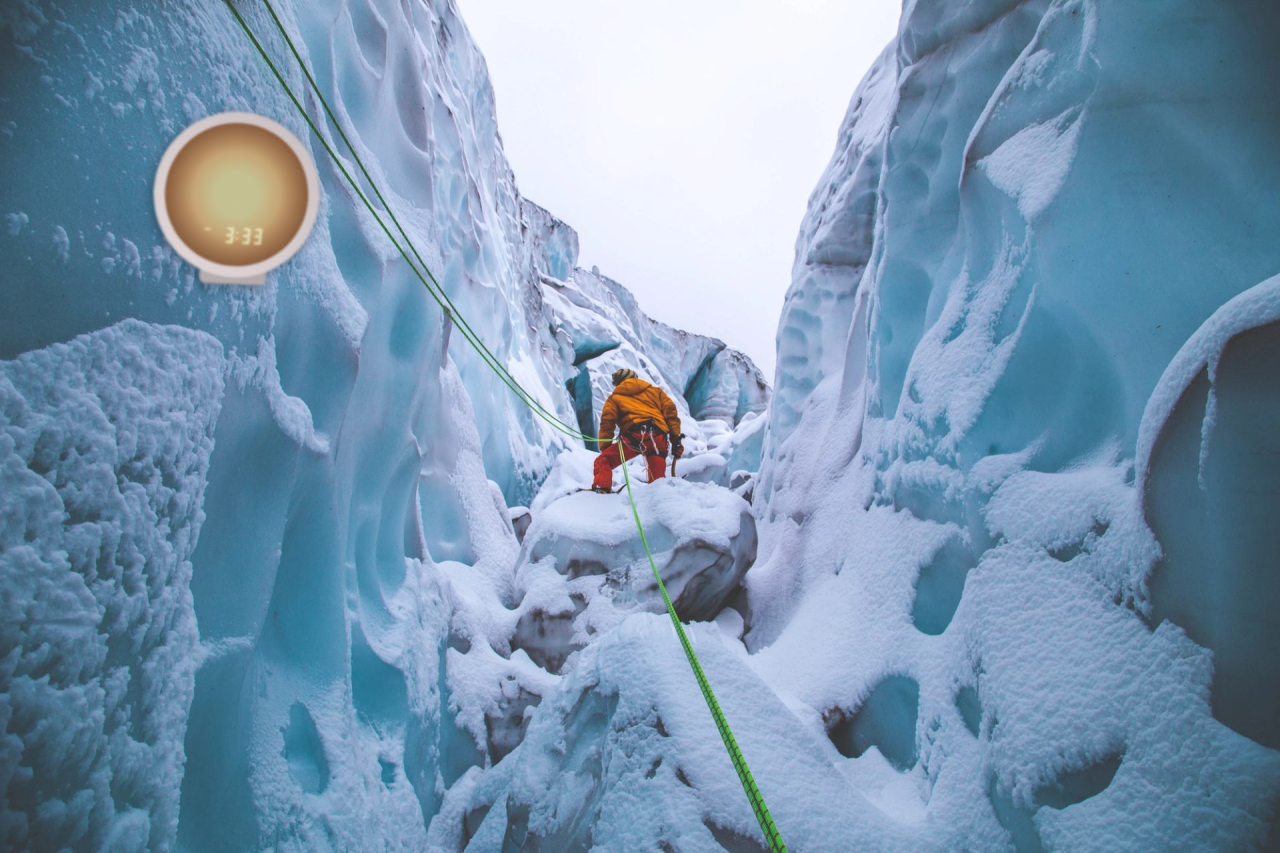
{"hour": 3, "minute": 33}
